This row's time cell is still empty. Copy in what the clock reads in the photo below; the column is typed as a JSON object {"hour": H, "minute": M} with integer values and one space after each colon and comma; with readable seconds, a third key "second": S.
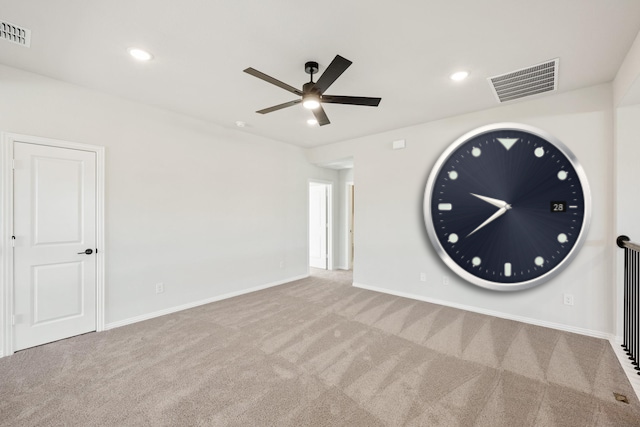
{"hour": 9, "minute": 39}
